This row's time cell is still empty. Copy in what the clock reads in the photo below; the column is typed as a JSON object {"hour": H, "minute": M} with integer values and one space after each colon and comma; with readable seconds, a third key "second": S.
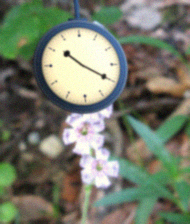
{"hour": 10, "minute": 20}
